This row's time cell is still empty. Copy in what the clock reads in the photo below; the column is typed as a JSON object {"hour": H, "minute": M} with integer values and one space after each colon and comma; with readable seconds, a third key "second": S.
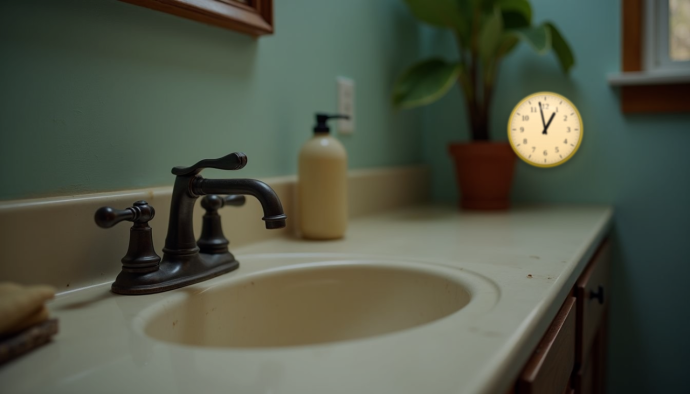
{"hour": 12, "minute": 58}
